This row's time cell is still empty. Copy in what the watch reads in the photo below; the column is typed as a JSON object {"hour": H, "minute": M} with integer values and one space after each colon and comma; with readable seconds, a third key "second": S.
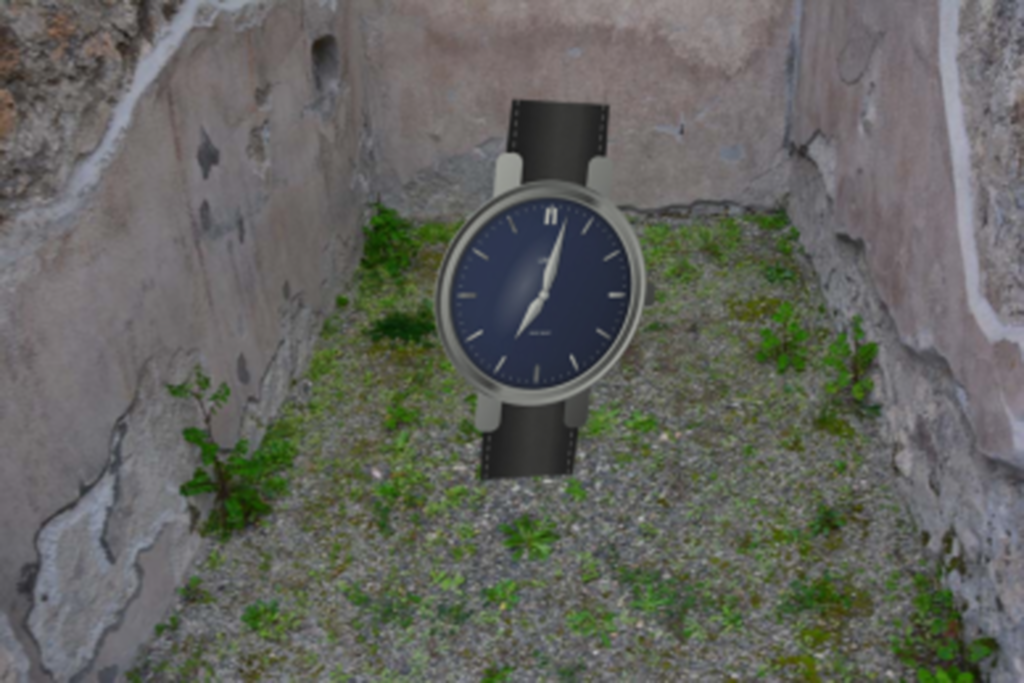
{"hour": 7, "minute": 2}
